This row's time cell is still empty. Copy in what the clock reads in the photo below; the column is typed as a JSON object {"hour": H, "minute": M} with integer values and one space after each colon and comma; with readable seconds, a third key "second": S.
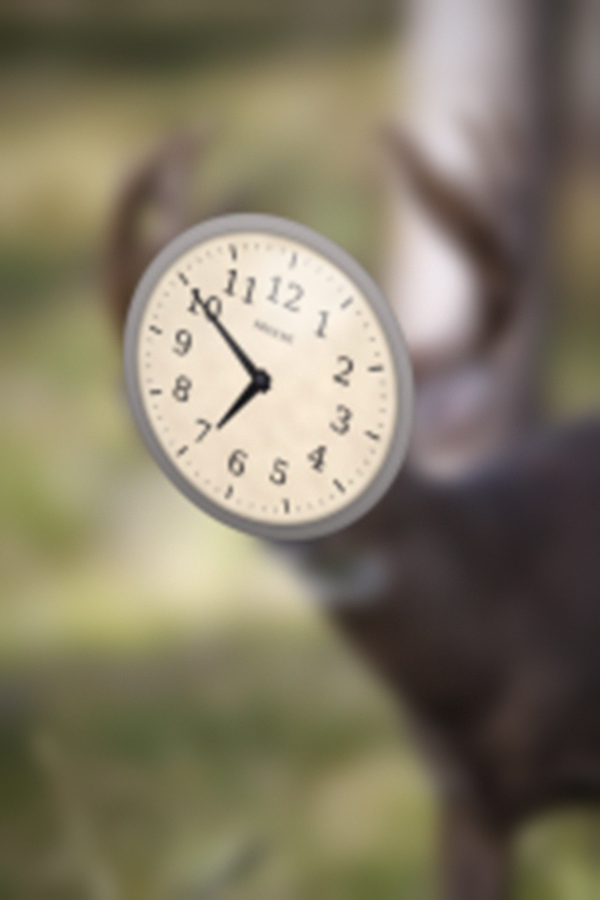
{"hour": 6, "minute": 50}
